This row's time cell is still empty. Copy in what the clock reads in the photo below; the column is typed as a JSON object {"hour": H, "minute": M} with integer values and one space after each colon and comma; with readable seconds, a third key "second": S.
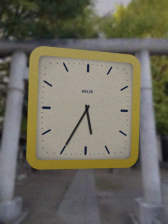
{"hour": 5, "minute": 35}
